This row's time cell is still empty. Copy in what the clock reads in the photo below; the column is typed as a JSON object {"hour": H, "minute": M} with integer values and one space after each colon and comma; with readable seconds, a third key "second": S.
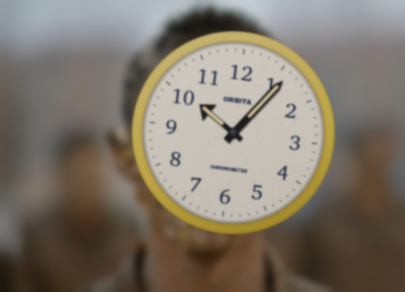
{"hour": 10, "minute": 6}
